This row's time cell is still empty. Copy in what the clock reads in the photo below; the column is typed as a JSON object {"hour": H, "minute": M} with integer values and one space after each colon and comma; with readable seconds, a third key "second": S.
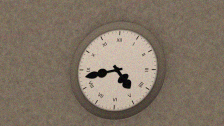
{"hour": 4, "minute": 43}
